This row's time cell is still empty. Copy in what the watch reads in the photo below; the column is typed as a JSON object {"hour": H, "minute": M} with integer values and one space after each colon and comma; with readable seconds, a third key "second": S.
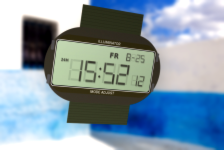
{"hour": 15, "minute": 52, "second": 12}
